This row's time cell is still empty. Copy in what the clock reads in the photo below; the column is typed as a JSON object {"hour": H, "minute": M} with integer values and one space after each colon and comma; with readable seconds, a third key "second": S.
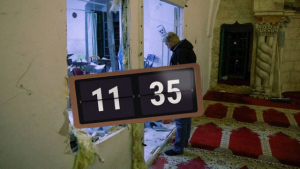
{"hour": 11, "minute": 35}
